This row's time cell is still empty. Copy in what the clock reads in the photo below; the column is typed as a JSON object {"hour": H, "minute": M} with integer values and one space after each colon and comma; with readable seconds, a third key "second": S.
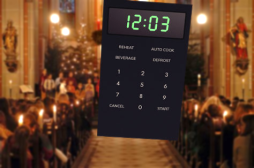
{"hour": 12, "minute": 3}
